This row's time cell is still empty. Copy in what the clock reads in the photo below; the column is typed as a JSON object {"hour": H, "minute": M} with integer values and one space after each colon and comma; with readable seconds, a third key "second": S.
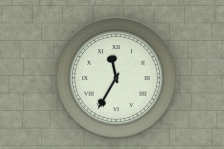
{"hour": 11, "minute": 35}
